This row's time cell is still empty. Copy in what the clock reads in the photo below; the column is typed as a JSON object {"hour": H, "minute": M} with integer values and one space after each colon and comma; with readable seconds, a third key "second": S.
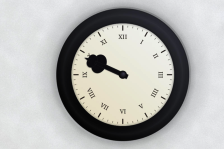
{"hour": 9, "minute": 49}
